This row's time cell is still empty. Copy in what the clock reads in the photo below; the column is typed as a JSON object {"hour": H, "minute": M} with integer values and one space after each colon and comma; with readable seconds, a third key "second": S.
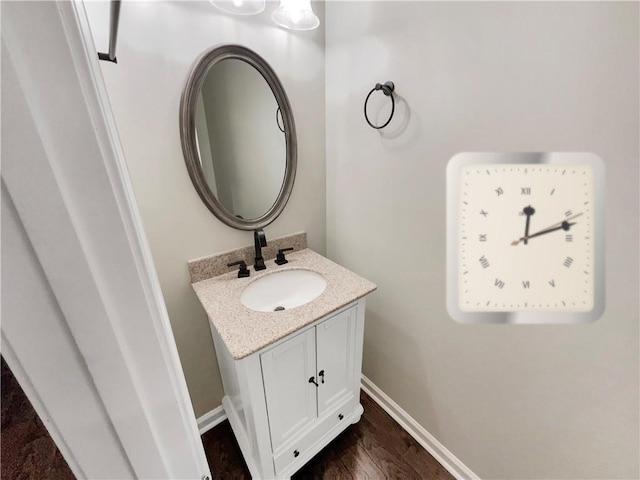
{"hour": 12, "minute": 12, "second": 11}
